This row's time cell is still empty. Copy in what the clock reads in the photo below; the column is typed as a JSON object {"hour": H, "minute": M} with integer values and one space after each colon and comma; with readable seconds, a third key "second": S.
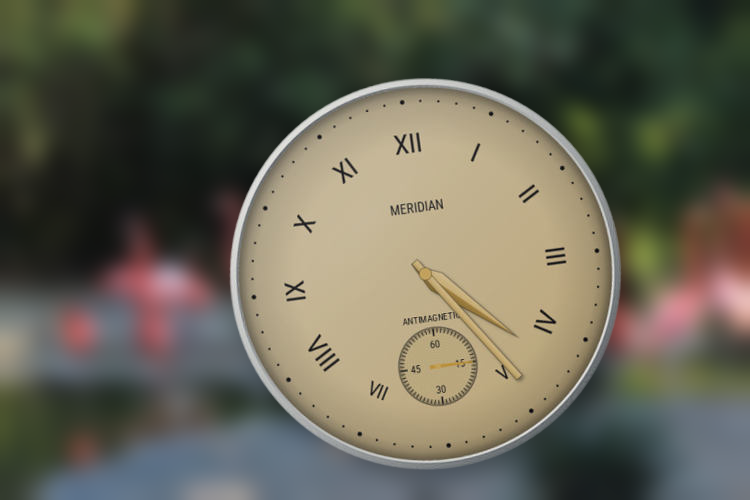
{"hour": 4, "minute": 24, "second": 15}
